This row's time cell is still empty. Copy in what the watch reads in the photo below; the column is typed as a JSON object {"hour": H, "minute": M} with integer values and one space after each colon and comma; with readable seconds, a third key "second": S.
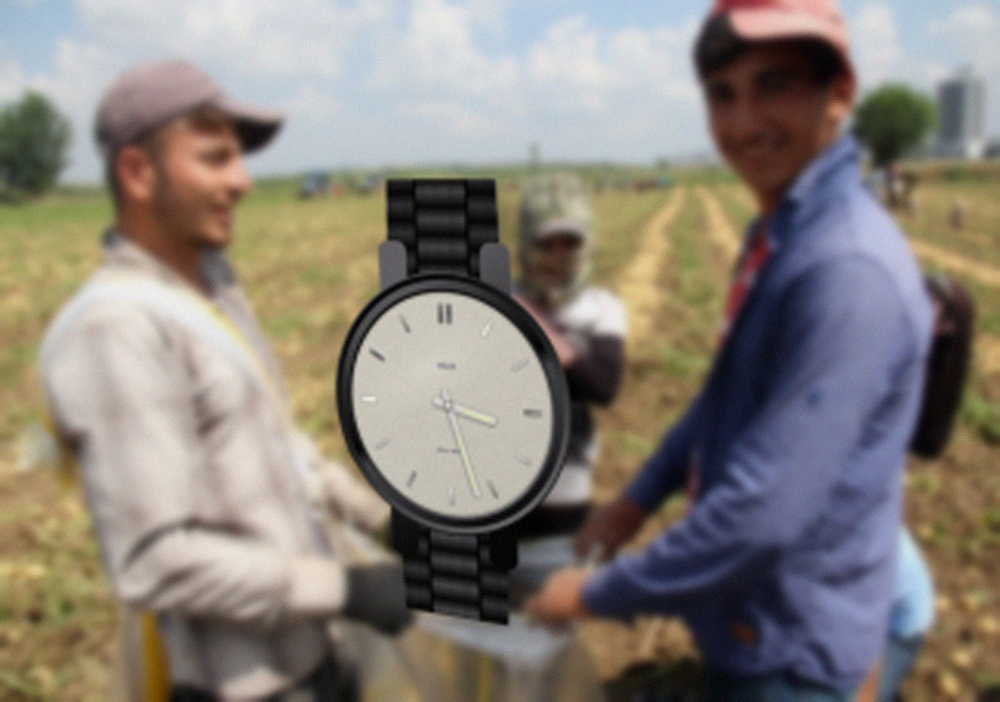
{"hour": 3, "minute": 27}
